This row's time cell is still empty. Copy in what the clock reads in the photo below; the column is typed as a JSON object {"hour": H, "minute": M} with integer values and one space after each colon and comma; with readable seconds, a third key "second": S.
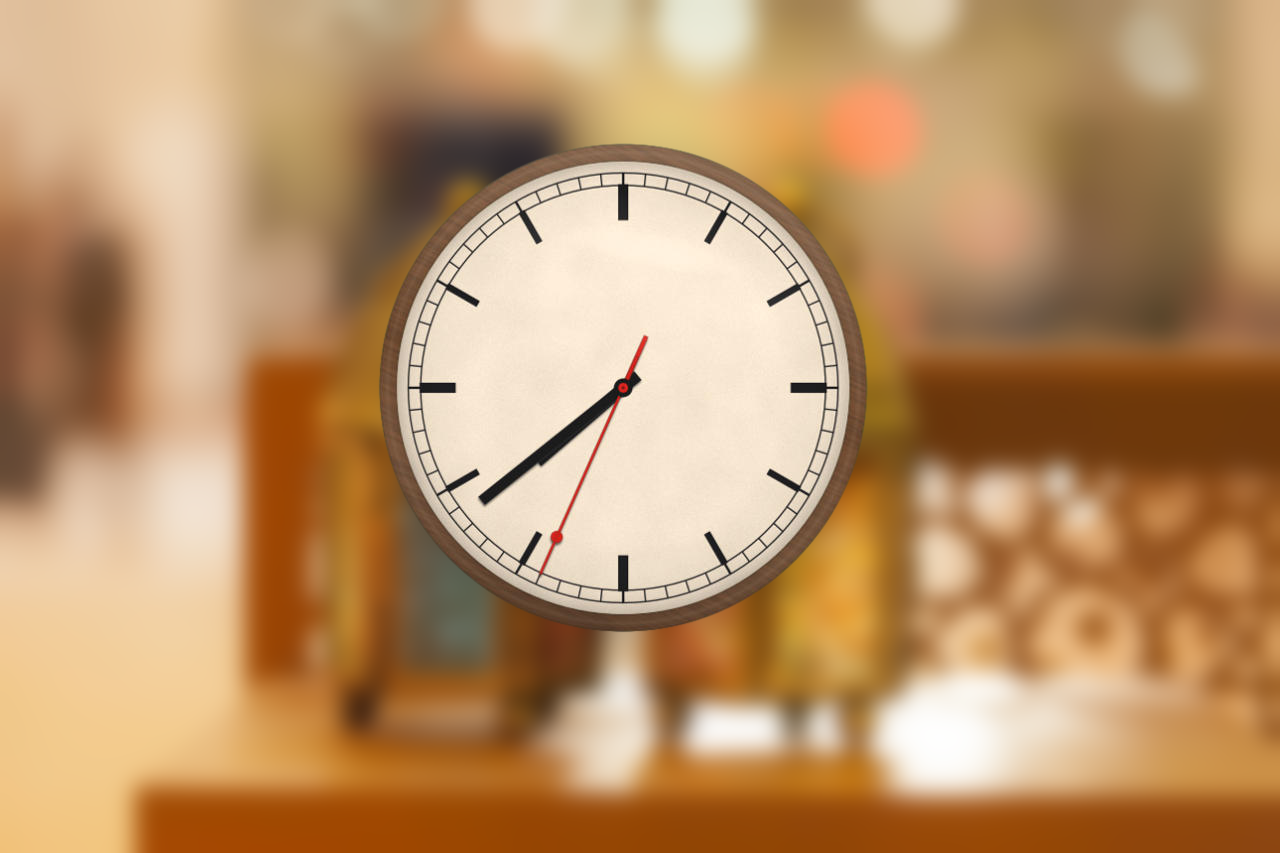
{"hour": 7, "minute": 38, "second": 34}
